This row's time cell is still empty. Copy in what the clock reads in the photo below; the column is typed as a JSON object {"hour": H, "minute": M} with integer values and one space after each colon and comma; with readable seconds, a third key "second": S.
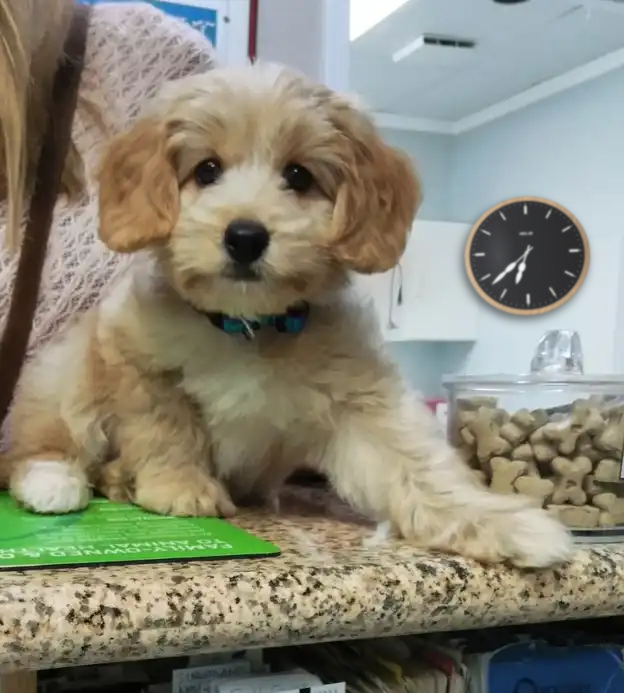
{"hour": 6, "minute": 38}
